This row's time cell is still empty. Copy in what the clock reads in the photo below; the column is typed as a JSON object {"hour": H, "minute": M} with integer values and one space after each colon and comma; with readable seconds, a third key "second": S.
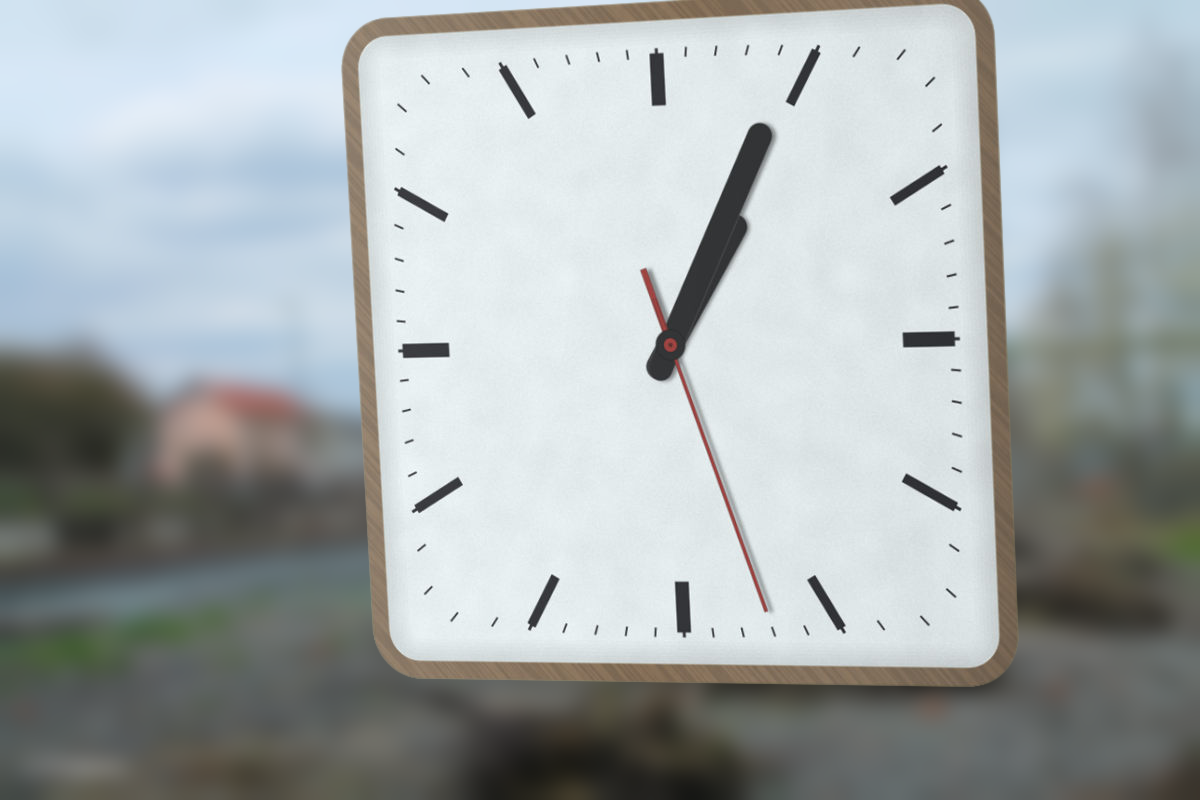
{"hour": 1, "minute": 4, "second": 27}
